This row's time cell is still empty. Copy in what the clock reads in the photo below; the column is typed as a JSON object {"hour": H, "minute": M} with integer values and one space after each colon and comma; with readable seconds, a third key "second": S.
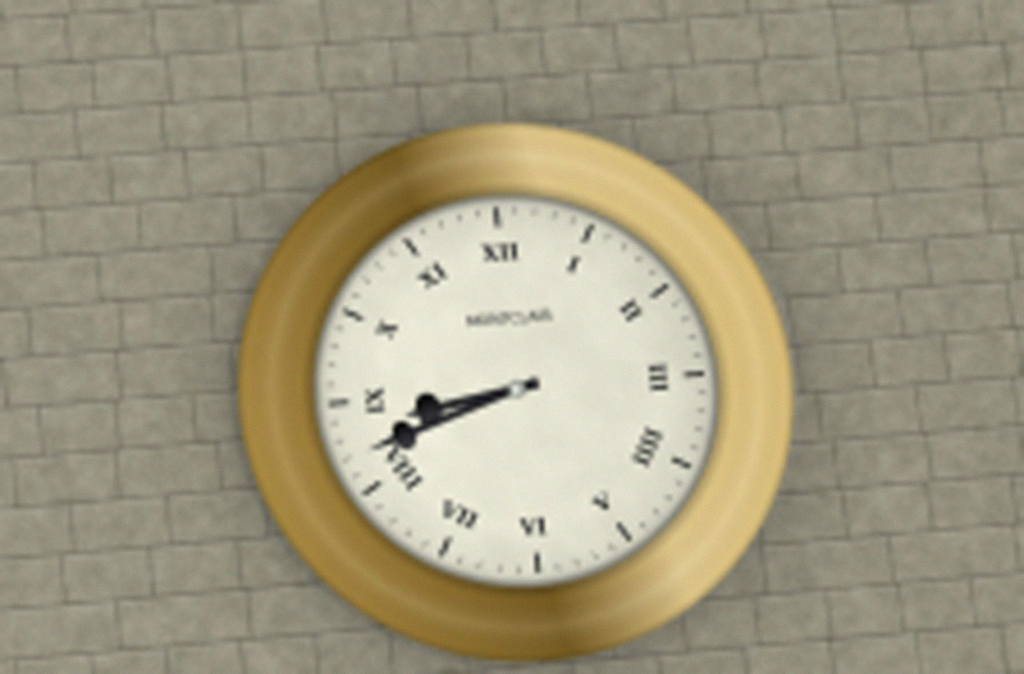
{"hour": 8, "minute": 42}
